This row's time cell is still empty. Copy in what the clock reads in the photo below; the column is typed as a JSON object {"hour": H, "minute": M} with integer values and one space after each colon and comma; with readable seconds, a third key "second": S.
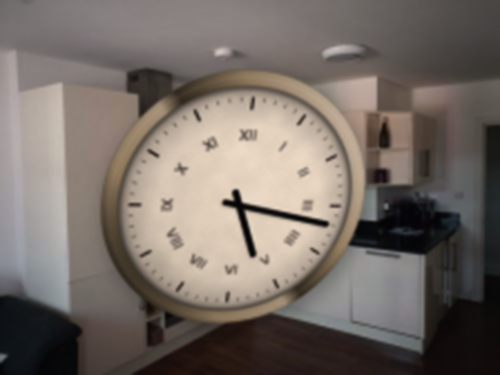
{"hour": 5, "minute": 17}
